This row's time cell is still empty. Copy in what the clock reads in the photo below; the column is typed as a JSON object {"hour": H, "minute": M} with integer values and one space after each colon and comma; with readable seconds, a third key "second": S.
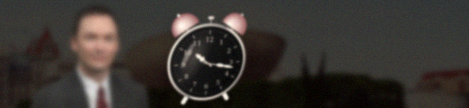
{"hour": 10, "minute": 17}
